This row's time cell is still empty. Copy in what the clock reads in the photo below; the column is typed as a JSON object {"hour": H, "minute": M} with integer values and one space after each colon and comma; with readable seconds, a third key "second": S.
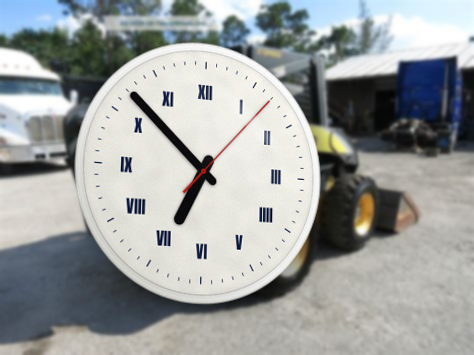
{"hour": 6, "minute": 52, "second": 7}
